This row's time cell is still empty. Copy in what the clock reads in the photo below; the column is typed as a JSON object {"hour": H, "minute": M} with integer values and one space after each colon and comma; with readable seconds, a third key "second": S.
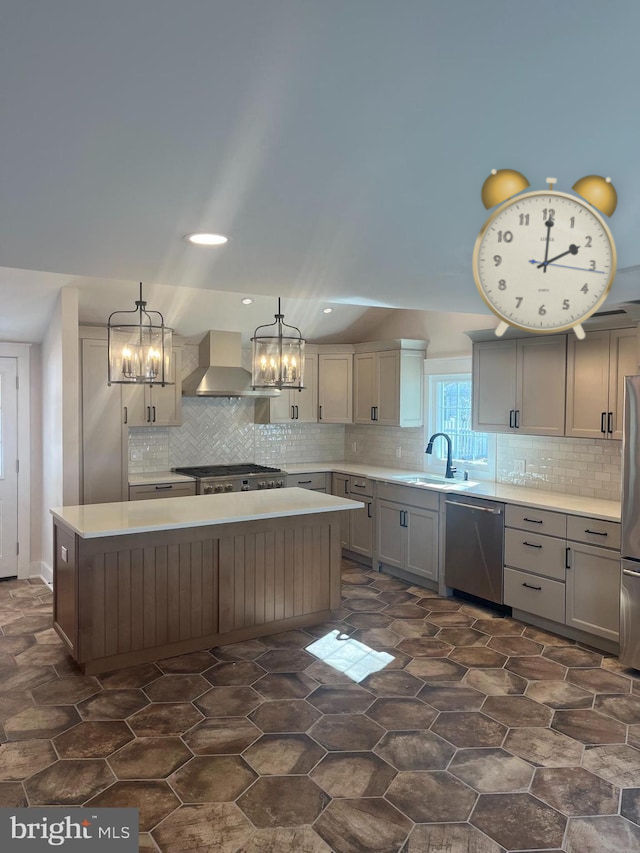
{"hour": 2, "minute": 0, "second": 16}
